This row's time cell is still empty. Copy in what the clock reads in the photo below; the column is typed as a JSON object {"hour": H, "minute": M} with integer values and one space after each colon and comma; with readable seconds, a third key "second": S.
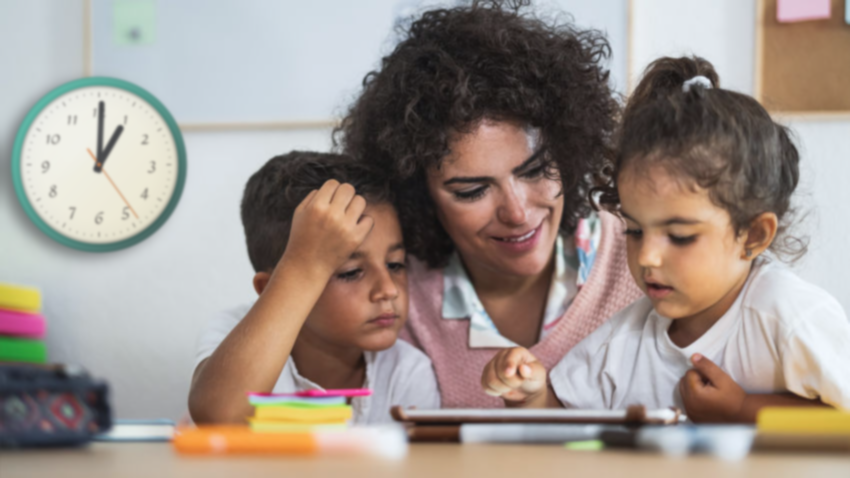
{"hour": 1, "minute": 0, "second": 24}
